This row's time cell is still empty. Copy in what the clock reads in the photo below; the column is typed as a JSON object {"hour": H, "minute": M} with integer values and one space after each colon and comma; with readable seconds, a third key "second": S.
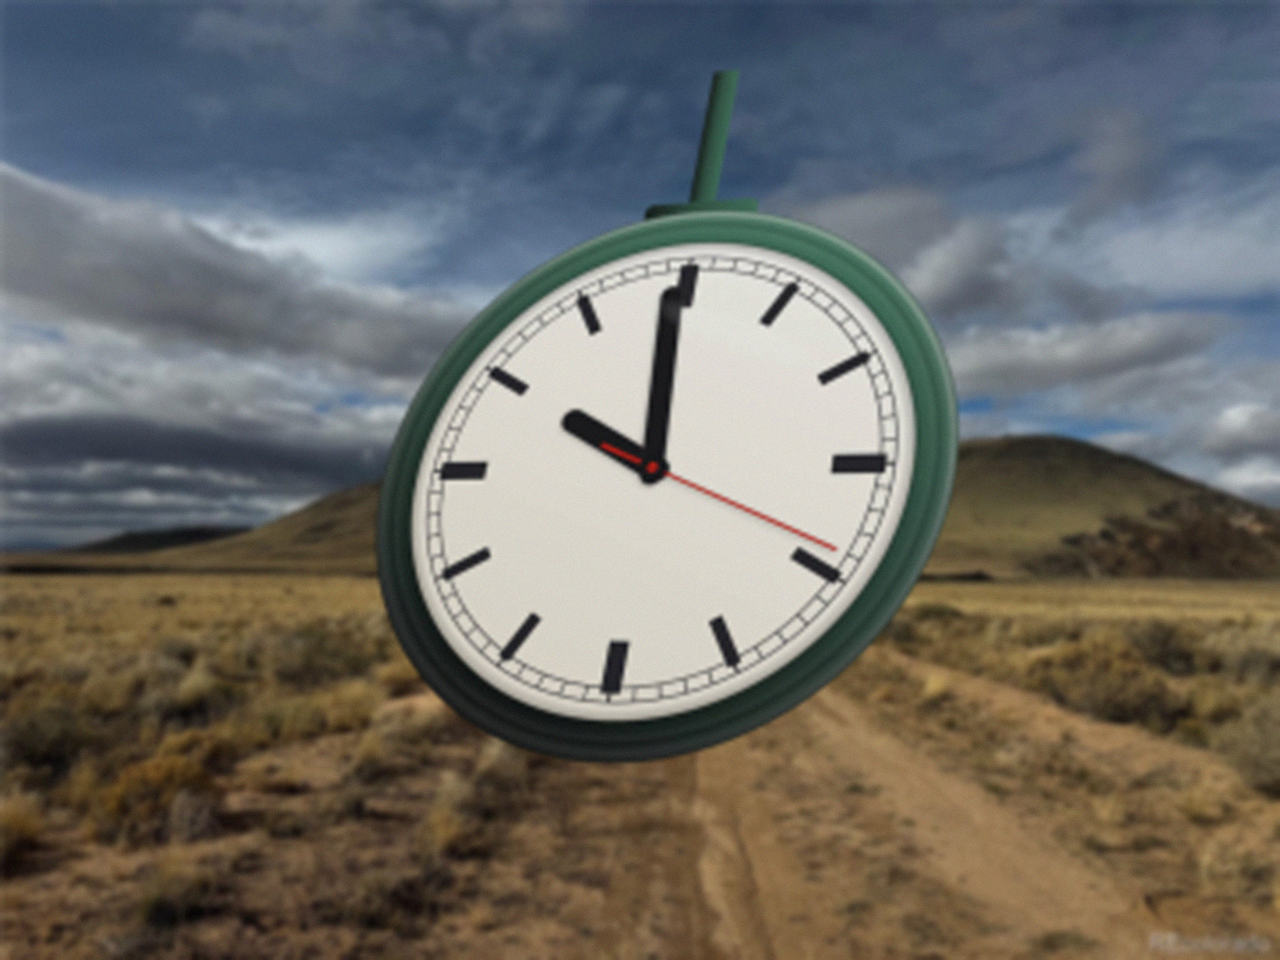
{"hour": 9, "minute": 59, "second": 19}
